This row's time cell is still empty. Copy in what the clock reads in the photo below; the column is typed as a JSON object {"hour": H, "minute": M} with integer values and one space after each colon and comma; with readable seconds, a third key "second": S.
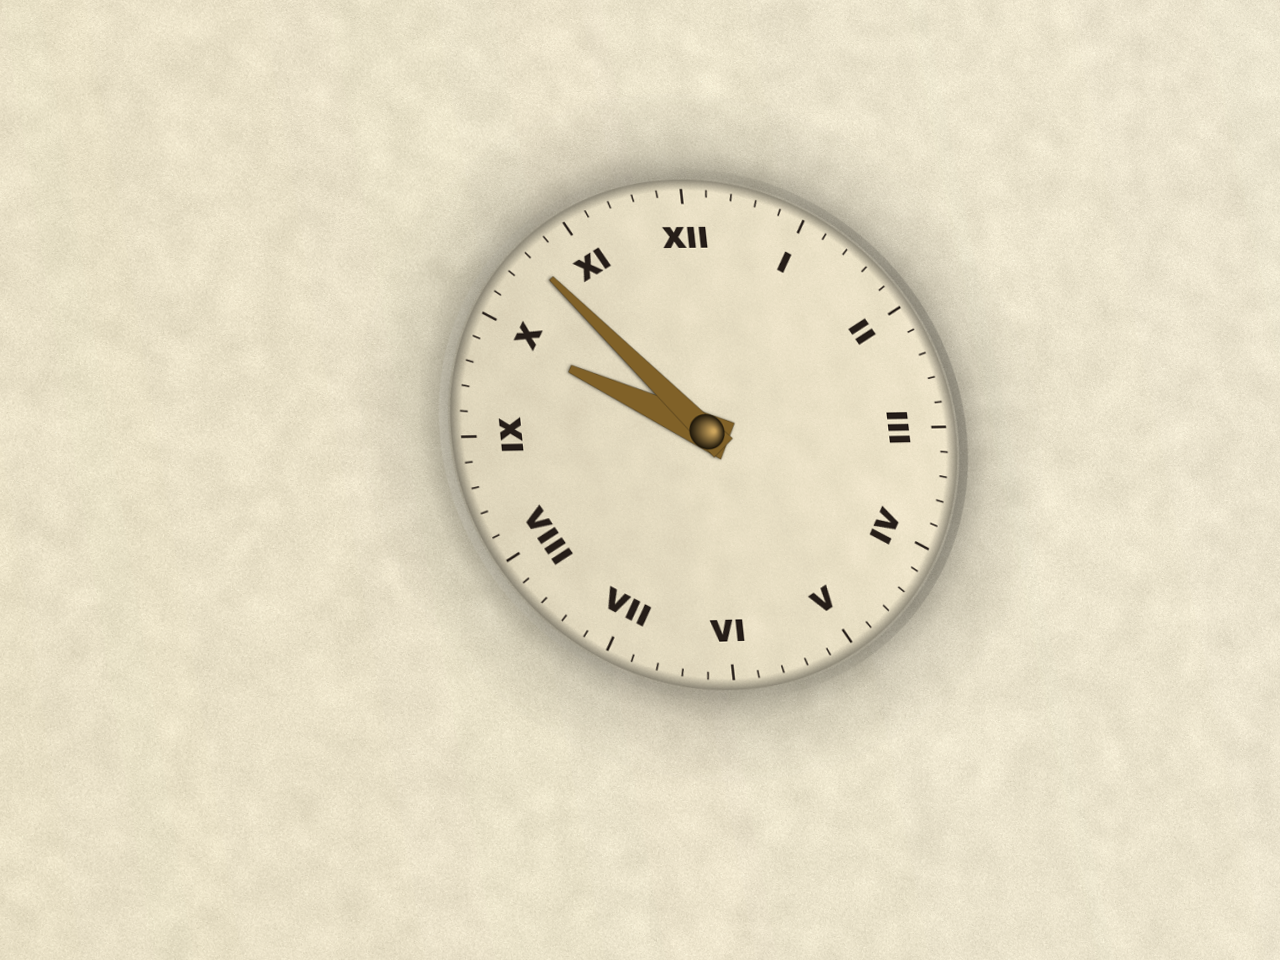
{"hour": 9, "minute": 53}
